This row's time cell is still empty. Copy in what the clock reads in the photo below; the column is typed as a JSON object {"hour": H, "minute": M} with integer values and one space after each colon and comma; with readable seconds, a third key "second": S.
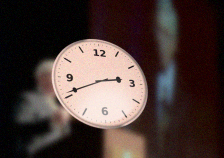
{"hour": 2, "minute": 41}
